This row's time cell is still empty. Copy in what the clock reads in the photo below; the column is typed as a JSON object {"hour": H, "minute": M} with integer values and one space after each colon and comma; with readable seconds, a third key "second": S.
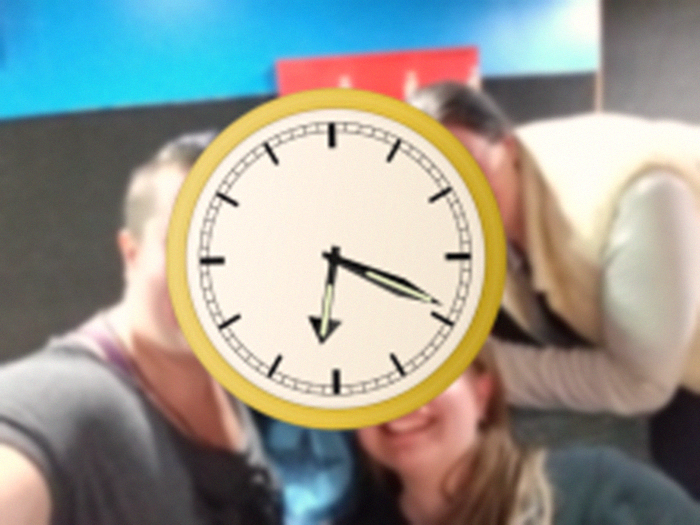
{"hour": 6, "minute": 19}
